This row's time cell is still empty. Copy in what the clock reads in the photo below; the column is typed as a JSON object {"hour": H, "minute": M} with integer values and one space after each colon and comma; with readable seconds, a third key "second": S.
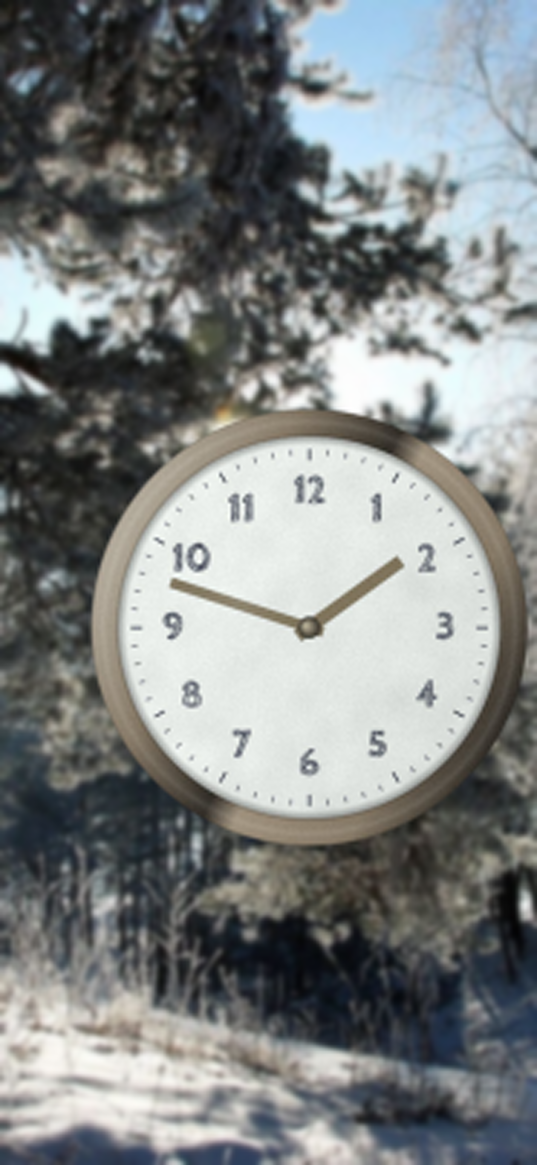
{"hour": 1, "minute": 48}
